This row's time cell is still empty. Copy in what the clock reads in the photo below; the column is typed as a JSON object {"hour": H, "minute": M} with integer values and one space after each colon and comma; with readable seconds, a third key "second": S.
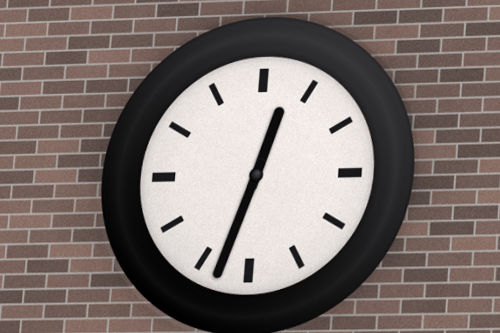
{"hour": 12, "minute": 33}
